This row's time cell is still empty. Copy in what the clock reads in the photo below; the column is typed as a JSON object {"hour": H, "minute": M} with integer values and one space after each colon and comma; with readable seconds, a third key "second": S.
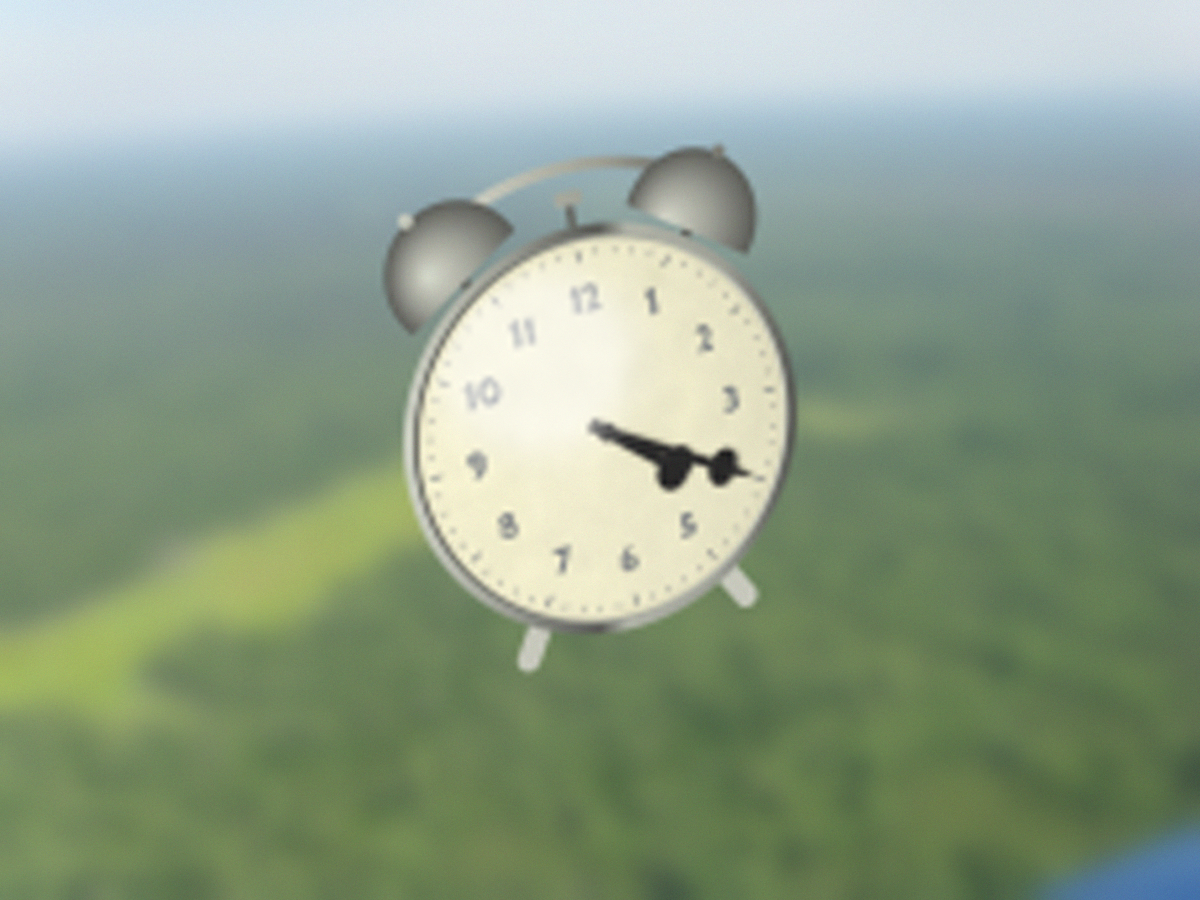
{"hour": 4, "minute": 20}
